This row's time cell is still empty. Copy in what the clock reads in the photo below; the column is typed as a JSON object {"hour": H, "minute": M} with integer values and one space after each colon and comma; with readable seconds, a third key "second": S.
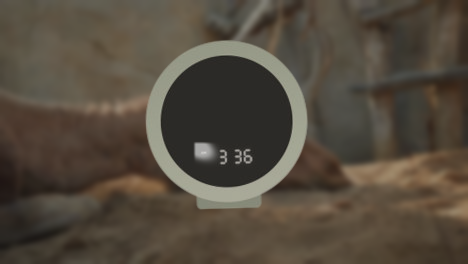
{"hour": 3, "minute": 36}
